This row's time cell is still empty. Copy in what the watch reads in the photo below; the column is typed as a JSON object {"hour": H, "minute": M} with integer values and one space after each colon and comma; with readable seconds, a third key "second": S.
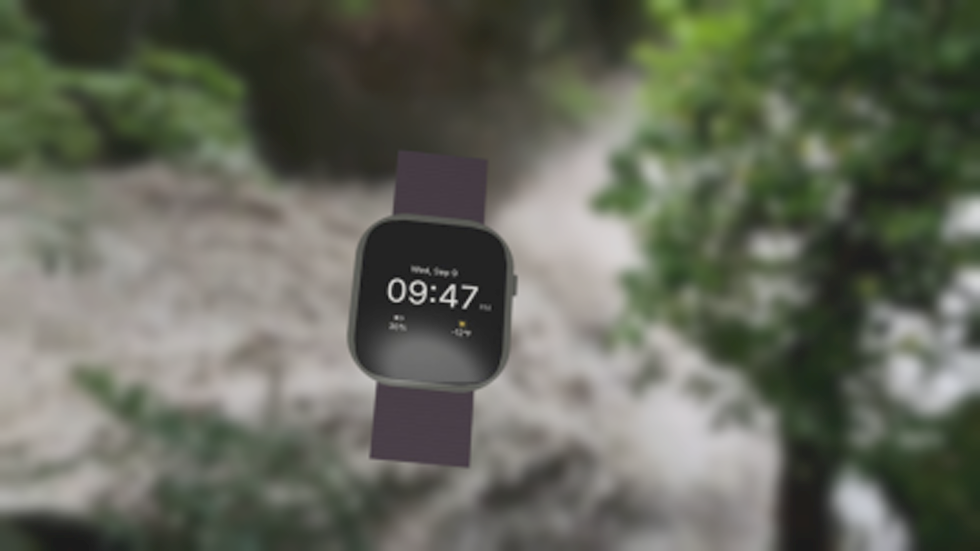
{"hour": 9, "minute": 47}
